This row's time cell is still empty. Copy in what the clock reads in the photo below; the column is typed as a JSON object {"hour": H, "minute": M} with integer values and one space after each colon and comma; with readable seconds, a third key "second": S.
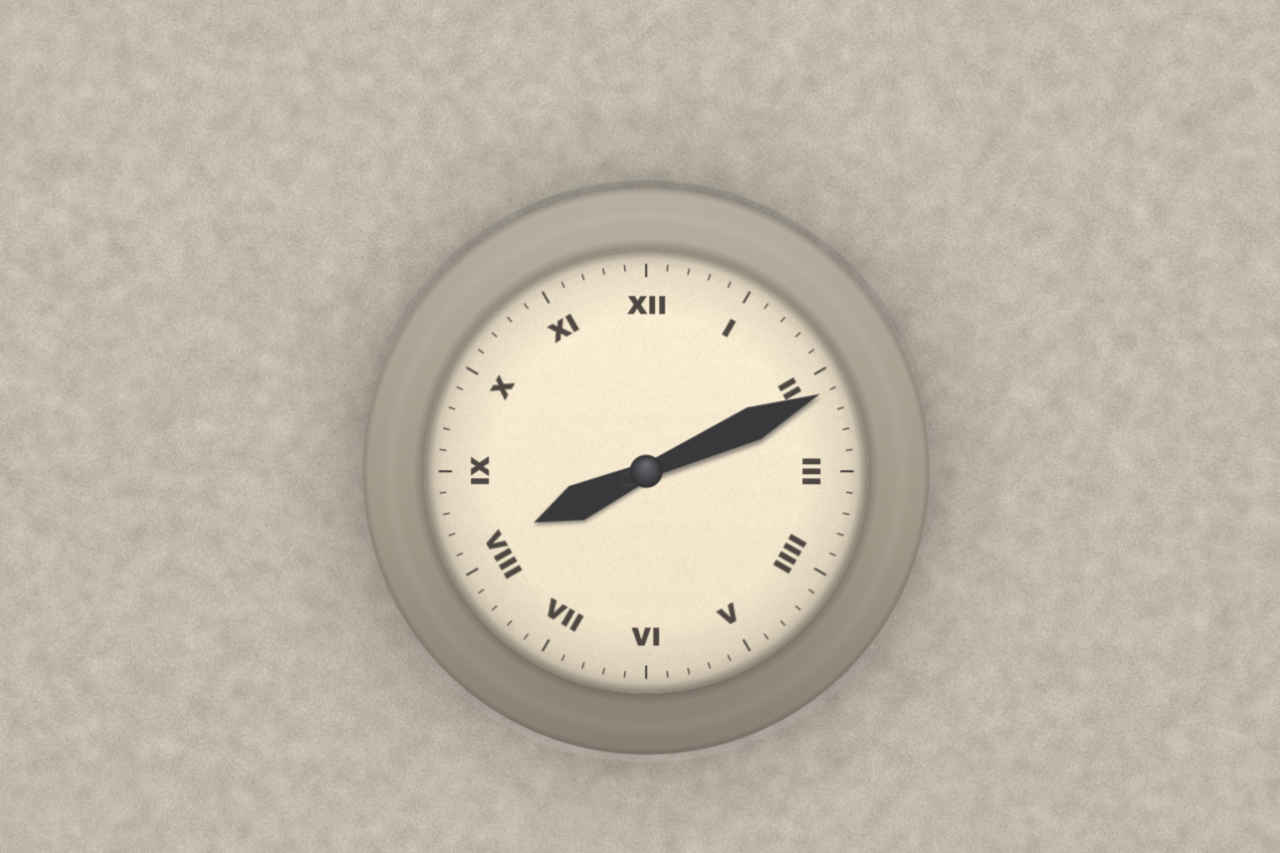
{"hour": 8, "minute": 11}
